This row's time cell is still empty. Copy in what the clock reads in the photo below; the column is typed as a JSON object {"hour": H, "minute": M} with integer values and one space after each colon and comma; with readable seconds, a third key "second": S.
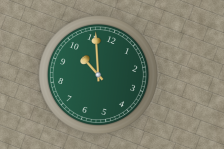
{"hour": 9, "minute": 56}
